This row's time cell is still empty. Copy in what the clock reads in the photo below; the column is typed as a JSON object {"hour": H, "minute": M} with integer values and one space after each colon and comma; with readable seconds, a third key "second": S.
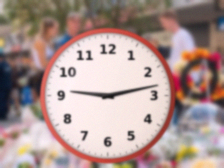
{"hour": 9, "minute": 13}
